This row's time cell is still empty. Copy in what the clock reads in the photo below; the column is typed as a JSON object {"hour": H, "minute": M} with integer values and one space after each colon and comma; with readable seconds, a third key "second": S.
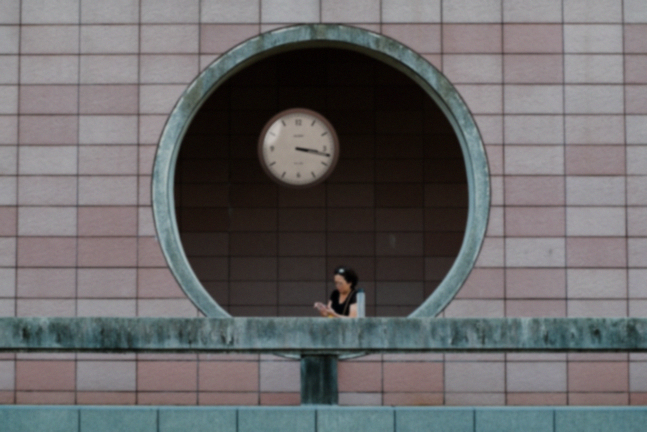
{"hour": 3, "minute": 17}
